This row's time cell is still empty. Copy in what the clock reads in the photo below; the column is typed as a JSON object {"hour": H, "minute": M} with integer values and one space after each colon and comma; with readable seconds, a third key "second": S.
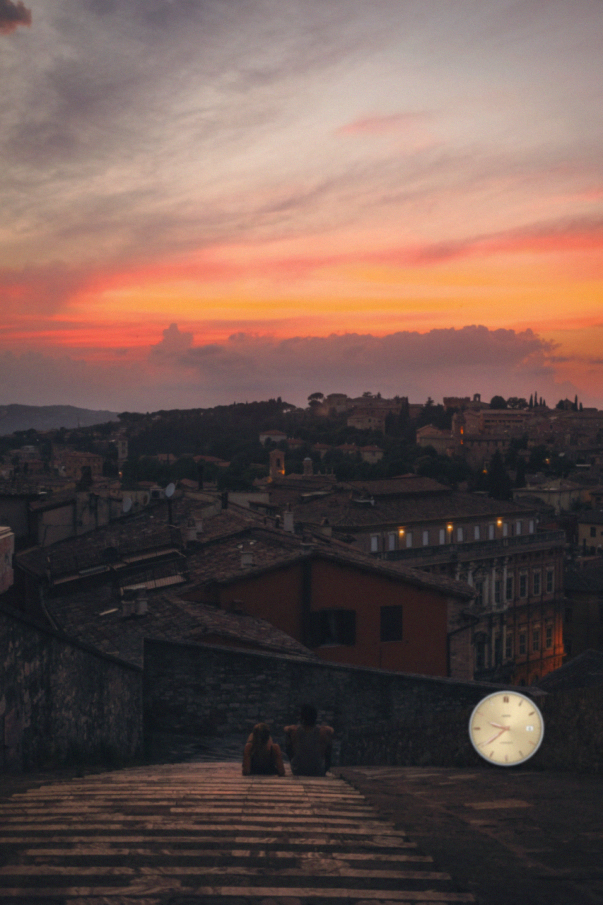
{"hour": 9, "minute": 39}
